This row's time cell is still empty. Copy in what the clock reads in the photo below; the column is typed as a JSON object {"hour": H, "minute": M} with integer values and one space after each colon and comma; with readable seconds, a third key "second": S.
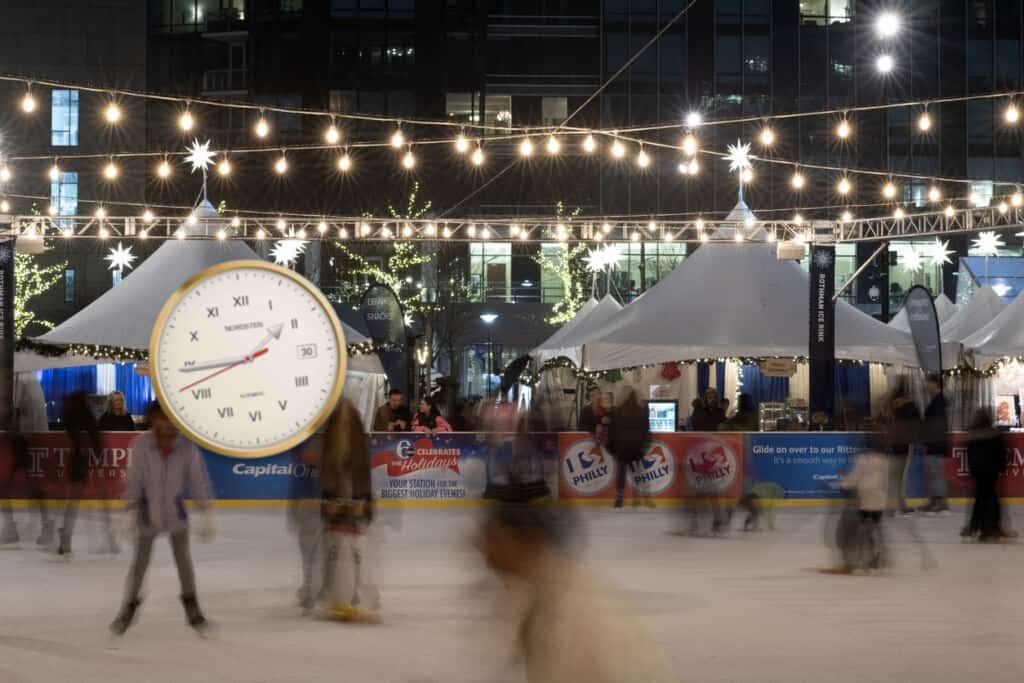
{"hour": 1, "minute": 44, "second": 42}
